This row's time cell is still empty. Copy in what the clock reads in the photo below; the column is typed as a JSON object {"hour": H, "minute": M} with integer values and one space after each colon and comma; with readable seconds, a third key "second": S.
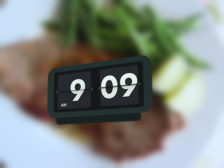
{"hour": 9, "minute": 9}
